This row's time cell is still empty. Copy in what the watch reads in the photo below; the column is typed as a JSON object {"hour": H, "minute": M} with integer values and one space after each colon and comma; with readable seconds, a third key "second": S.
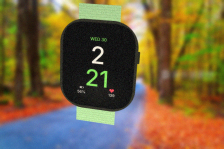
{"hour": 2, "minute": 21}
